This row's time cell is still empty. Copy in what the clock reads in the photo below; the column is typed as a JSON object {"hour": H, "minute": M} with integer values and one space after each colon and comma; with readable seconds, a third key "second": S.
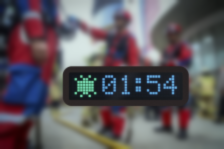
{"hour": 1, "minute": 54}
